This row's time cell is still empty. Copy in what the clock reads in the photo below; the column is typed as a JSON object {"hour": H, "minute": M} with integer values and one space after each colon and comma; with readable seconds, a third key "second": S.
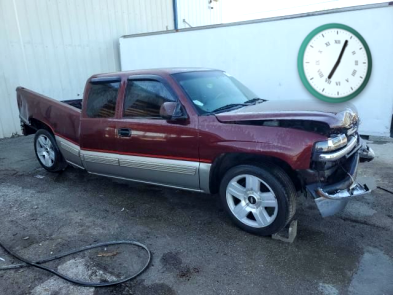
{"hour": 7, "minute": 4}
